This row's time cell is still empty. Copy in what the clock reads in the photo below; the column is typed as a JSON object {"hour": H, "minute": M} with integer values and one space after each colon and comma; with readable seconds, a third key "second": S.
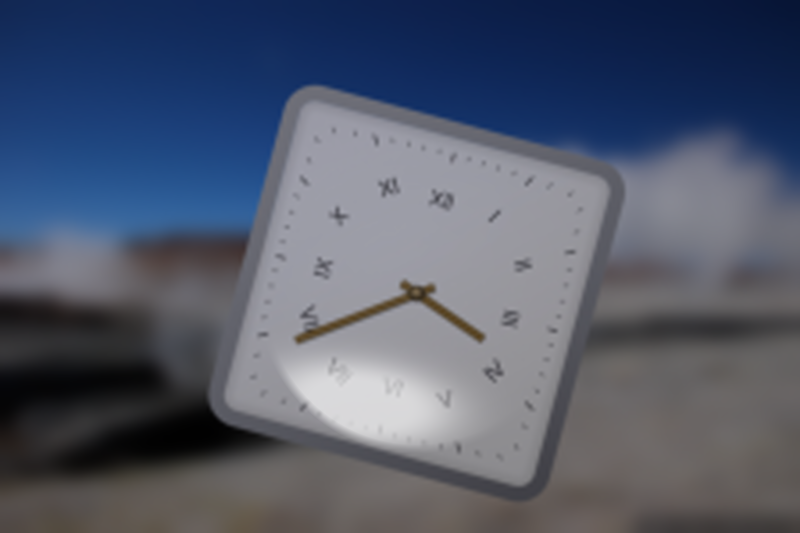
{"hour": 3, "minute": 39}
